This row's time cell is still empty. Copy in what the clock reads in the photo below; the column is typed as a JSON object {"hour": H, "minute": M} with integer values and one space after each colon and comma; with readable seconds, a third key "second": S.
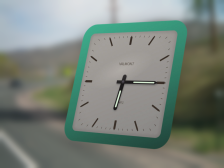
{"hour": 6, "minute": 15}
